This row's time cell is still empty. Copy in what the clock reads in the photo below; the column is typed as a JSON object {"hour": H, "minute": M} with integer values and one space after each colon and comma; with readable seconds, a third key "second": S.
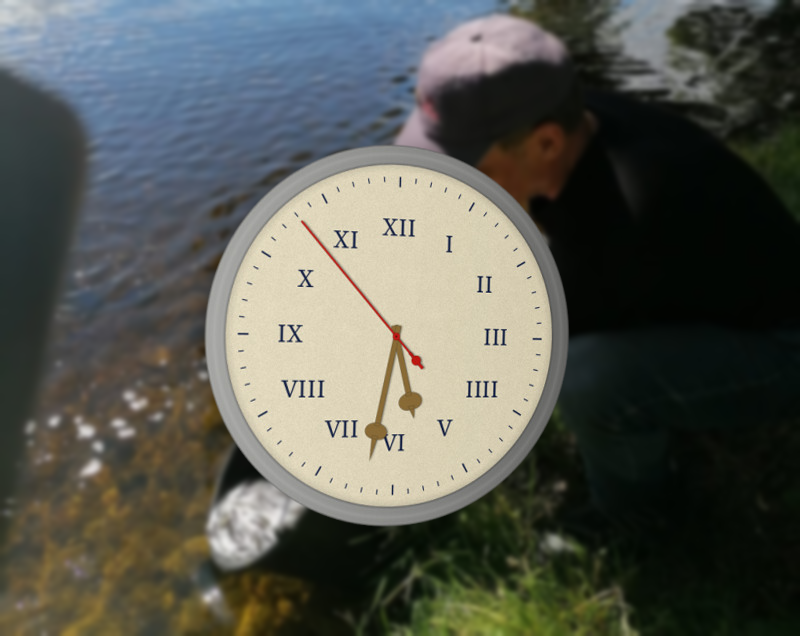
{"hour": 5, "minute": 31, "second": 53}
